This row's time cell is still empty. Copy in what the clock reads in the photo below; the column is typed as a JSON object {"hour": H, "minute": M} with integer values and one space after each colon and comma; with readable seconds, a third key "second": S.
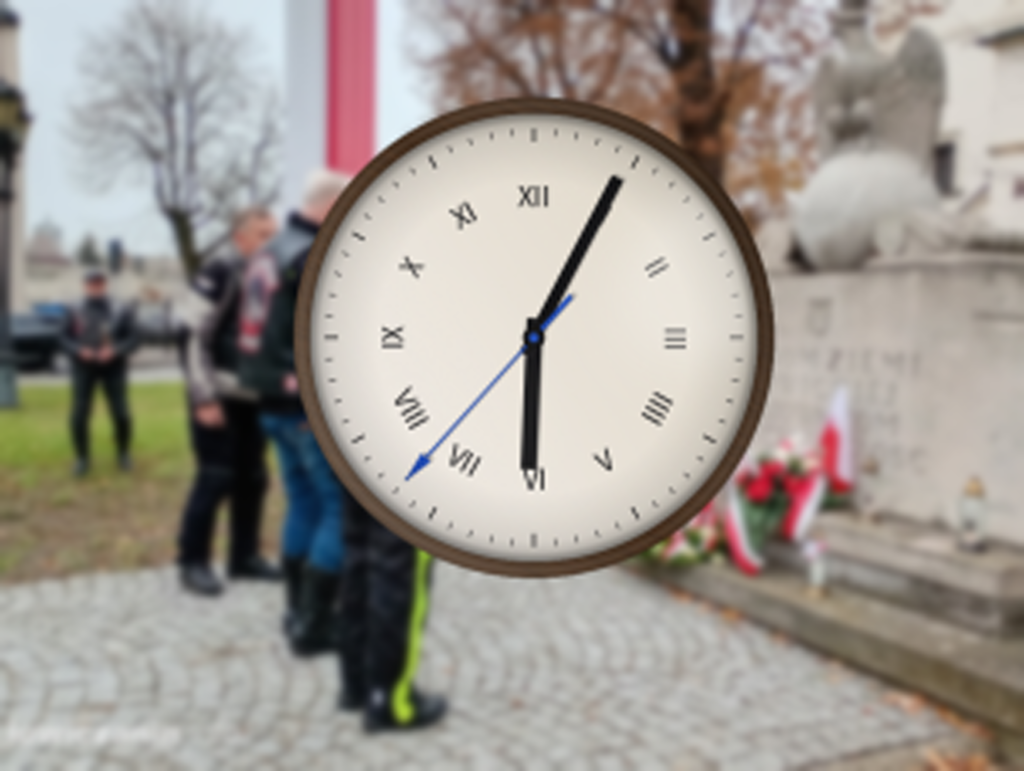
{"hour": 6, "minute": 4, "second": 37}
